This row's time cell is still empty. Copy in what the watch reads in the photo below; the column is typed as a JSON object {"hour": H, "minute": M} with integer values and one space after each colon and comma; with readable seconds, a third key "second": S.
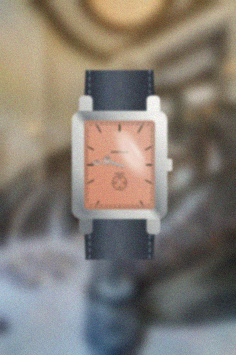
{"hour": 9, "minute": 46}
